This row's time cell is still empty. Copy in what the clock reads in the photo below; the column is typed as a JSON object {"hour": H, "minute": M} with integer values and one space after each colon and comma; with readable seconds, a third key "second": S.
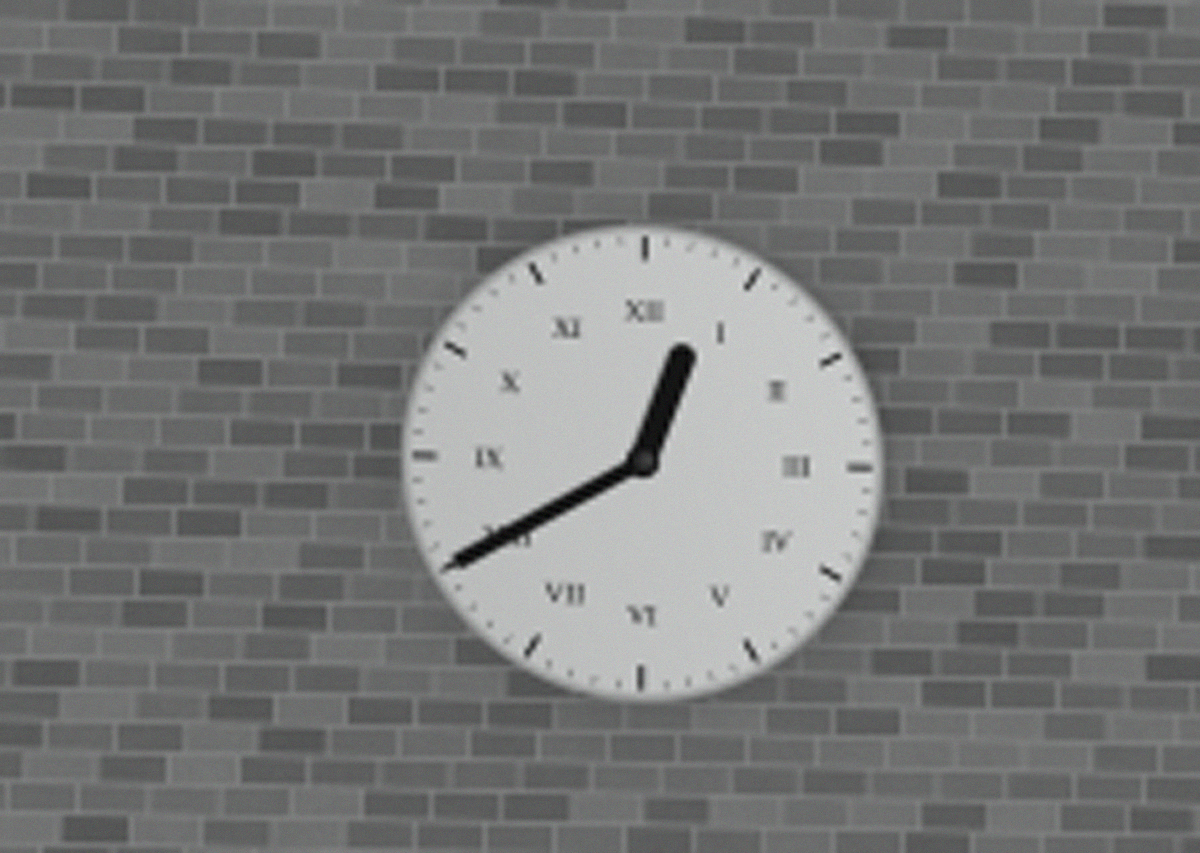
{"hour": 12, "minute": 40}
